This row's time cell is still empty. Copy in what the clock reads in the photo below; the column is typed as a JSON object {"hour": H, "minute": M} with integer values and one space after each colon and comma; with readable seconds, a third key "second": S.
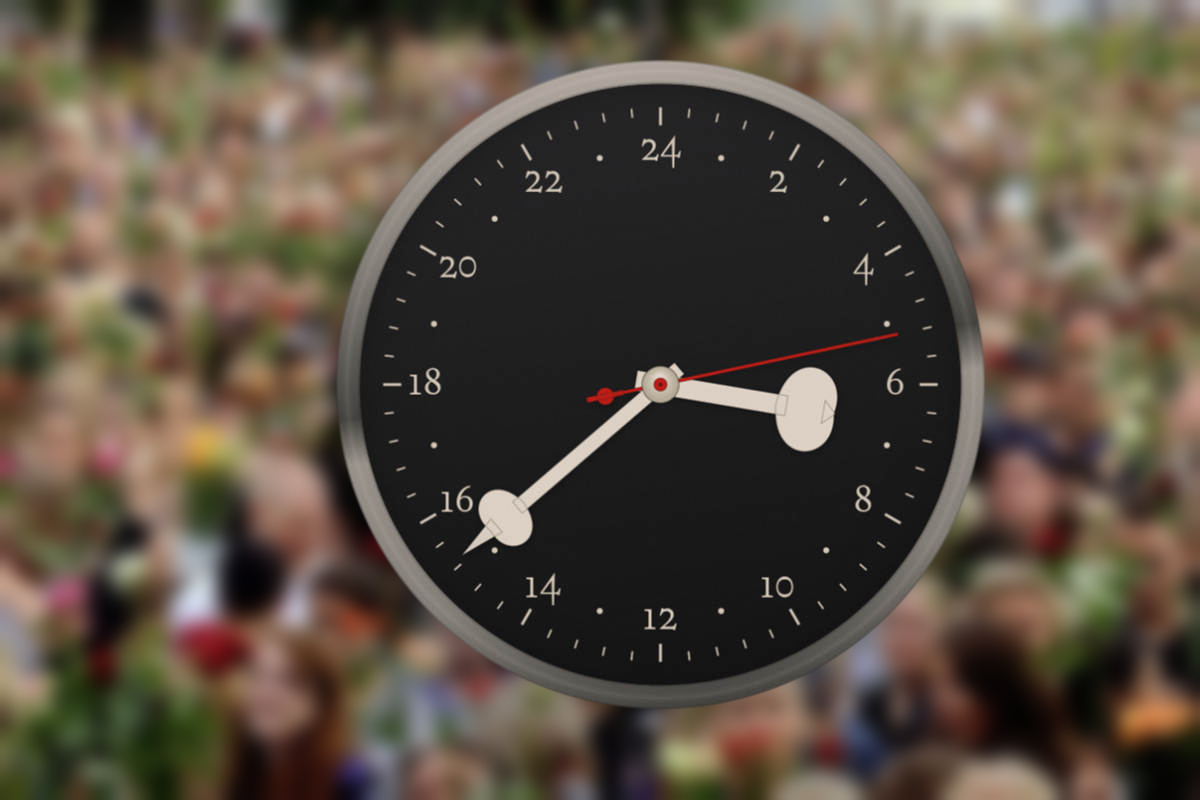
{"hour": 6, "minute": 38, "second": 13}
